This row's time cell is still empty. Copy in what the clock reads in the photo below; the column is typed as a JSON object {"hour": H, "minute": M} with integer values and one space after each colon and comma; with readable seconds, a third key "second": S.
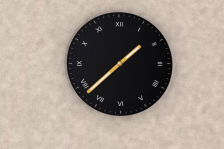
{"hour": 1, "minute": 38}
